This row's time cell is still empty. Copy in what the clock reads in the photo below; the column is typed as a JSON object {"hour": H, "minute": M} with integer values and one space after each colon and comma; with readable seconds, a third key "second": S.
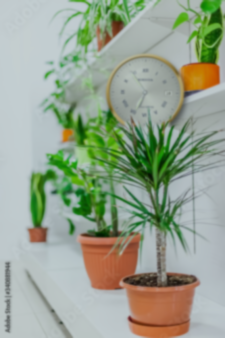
{"hour": 6, "minute": 54}
